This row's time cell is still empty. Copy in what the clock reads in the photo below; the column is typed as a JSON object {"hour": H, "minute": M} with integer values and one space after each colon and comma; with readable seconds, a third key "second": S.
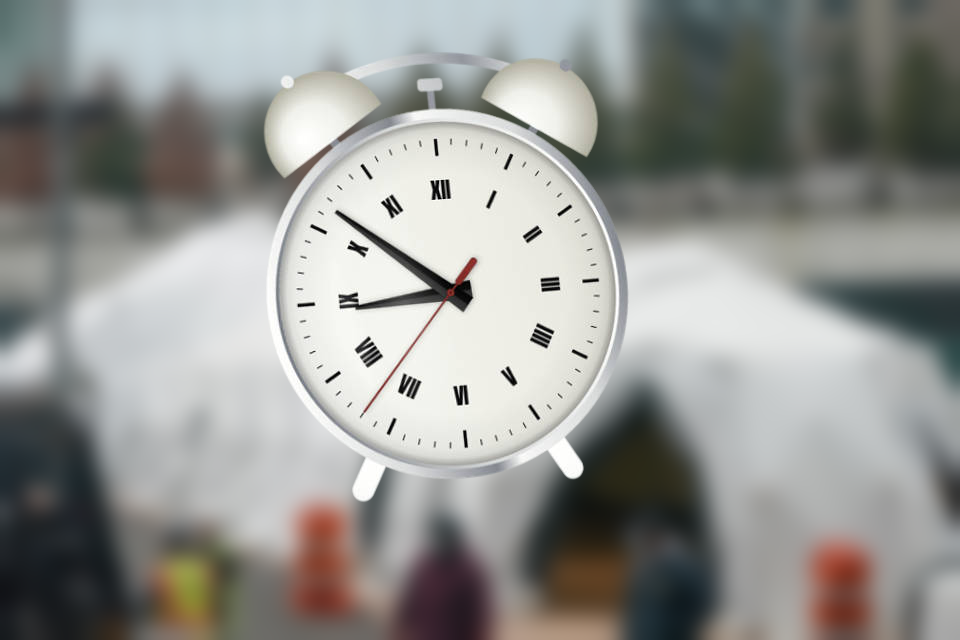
{"hour": 8, "minute": 51, "second": 37}
